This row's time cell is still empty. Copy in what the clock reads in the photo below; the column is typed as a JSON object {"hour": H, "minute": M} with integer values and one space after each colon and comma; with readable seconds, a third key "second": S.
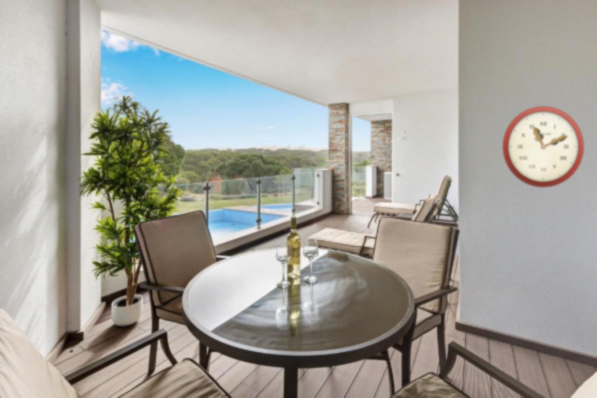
{"hour": 11, "minute": 11}
